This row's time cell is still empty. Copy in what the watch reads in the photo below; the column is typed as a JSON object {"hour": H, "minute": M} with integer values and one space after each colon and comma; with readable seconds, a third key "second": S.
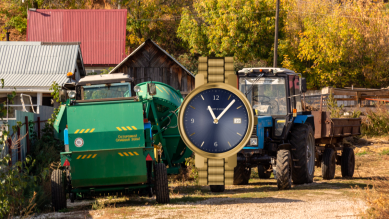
{"hour": 11, "minute": 7}
